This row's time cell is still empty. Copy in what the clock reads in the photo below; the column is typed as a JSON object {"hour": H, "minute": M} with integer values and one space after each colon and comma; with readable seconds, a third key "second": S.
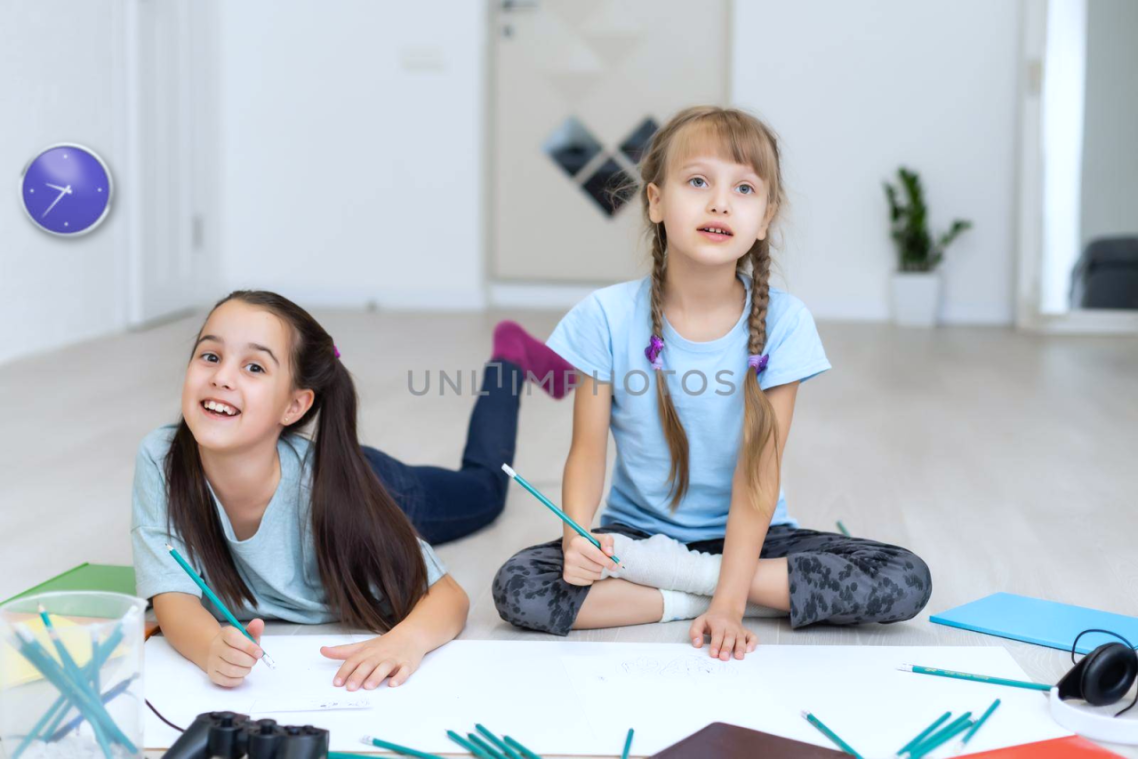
{"hour": 9, "minute": 37}
